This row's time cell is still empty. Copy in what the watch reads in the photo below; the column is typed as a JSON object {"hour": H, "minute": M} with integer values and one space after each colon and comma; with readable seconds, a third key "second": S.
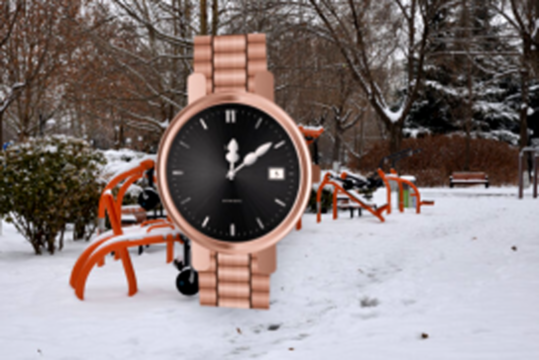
{"hour": 12, "minute": 9}
